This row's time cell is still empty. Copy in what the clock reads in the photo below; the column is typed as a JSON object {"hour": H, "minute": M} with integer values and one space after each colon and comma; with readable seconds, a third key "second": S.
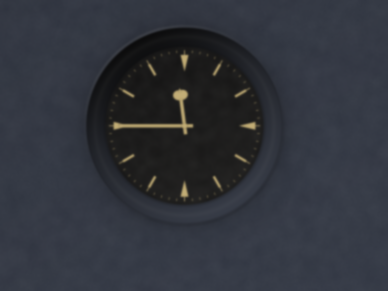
{"hour": 11, "minute": 45}
